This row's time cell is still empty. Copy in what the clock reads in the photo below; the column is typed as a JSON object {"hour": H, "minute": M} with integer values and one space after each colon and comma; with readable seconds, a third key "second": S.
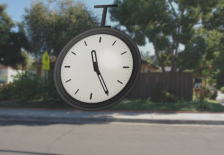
{"hour": 11, "minute": 25}
